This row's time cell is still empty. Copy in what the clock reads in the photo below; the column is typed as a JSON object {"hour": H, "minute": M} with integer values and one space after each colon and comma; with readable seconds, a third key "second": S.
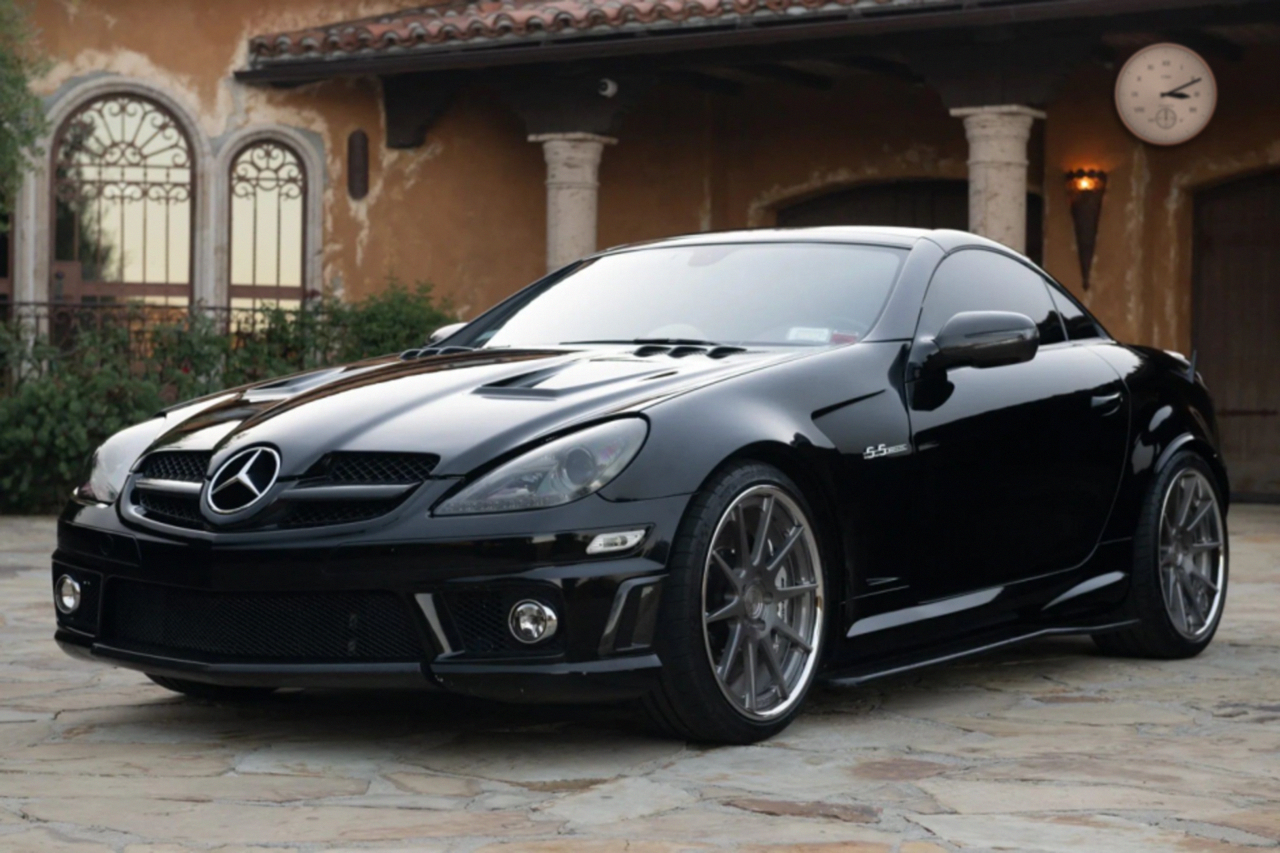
{"hour": 3, "minute": 11}
